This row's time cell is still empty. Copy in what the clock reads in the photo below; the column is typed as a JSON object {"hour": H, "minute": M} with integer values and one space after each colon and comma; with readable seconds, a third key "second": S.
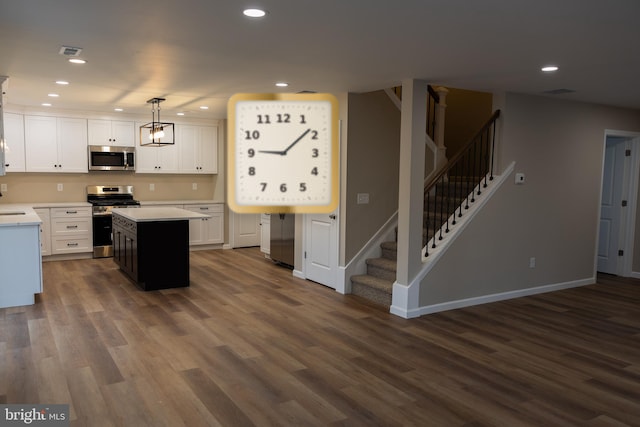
{"hour": 9, "minute": 8}
